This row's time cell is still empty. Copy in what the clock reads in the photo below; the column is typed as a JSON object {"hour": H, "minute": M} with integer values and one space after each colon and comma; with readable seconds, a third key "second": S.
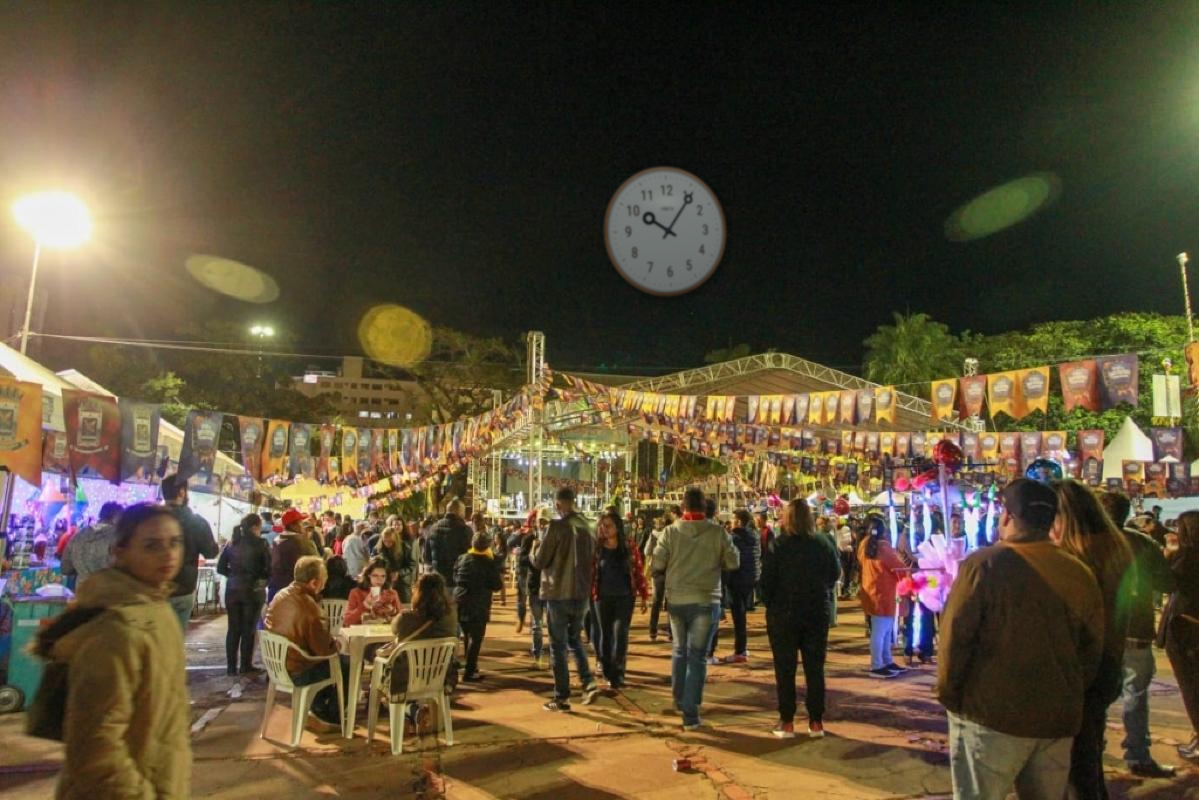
{"hour": 10, "minute": 6}
